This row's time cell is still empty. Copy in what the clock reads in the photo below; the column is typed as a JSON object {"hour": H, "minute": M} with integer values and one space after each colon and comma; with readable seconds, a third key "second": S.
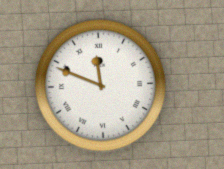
{"hour": 11, "minute": 49}
